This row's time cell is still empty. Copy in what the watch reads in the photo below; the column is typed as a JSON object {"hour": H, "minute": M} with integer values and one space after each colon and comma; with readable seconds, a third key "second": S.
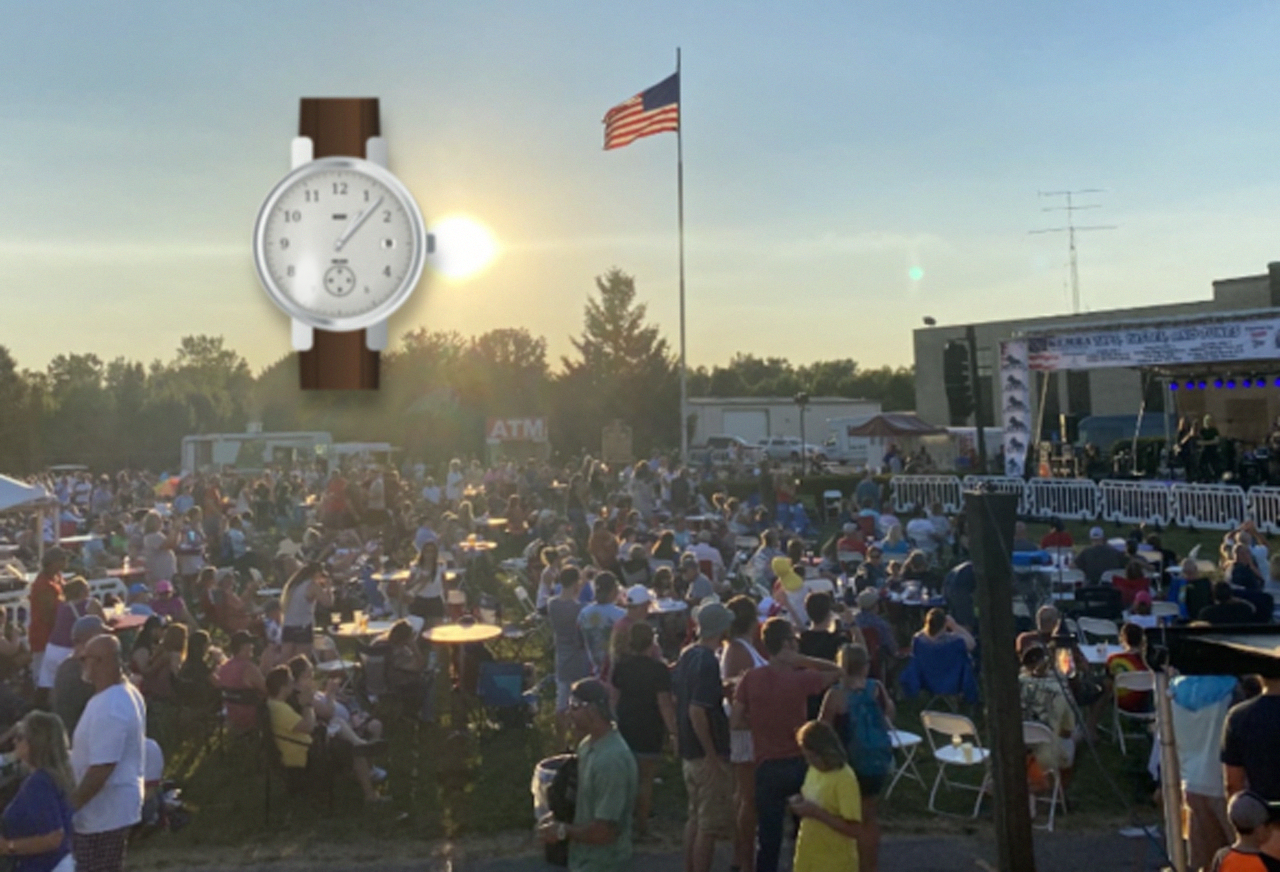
{"hour": 1, "minute": 7}
